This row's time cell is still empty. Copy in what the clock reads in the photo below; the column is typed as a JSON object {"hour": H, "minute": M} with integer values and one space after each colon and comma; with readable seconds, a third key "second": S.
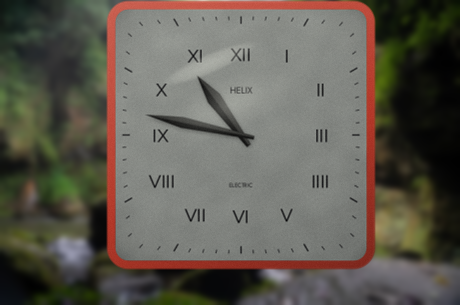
{"hour": 10, "minute": 47}
